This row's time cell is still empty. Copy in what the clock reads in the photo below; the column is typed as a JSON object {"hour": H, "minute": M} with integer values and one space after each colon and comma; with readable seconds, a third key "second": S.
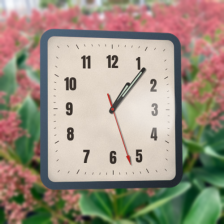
{"hour": 1, "minute": 6, "second": 27}
